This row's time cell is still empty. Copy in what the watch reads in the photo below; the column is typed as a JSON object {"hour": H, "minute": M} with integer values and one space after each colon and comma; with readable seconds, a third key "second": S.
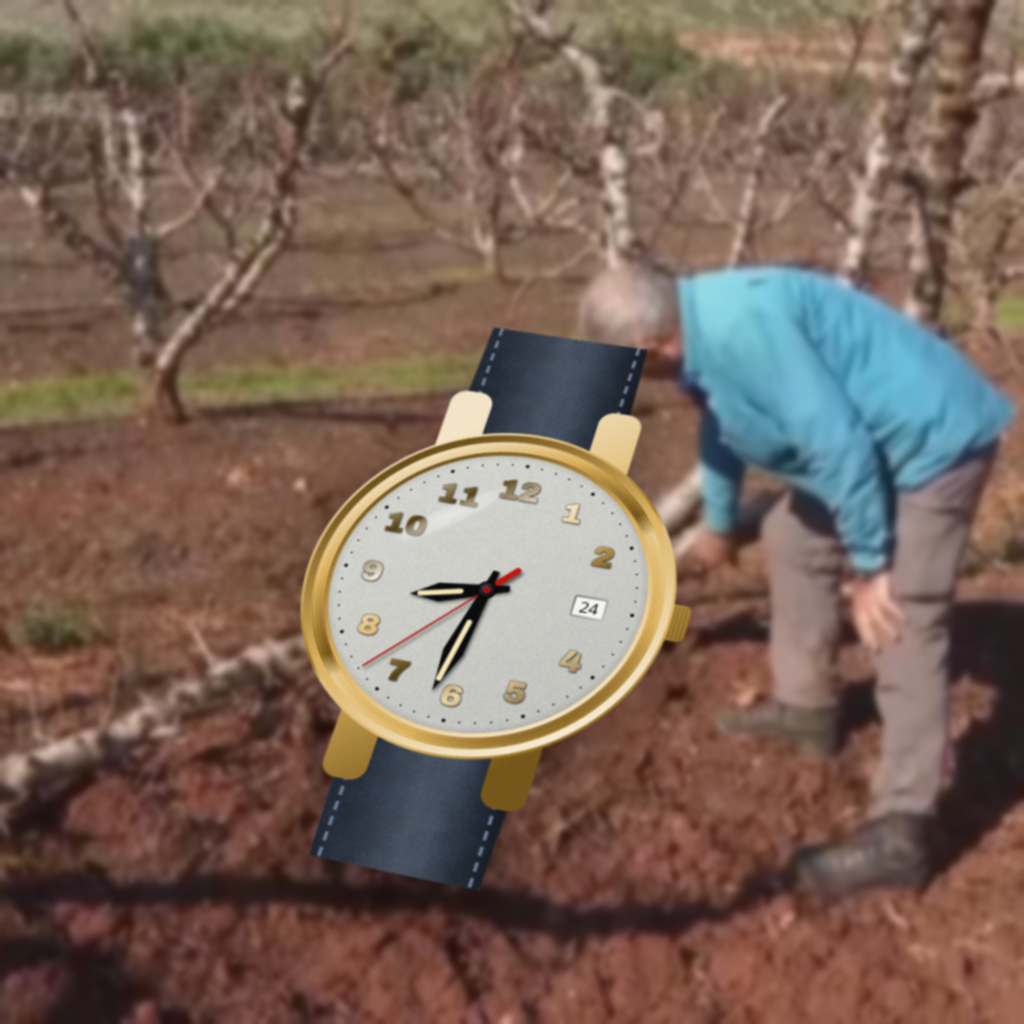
{"hour": 8, "minute": 31, "second": 37}
